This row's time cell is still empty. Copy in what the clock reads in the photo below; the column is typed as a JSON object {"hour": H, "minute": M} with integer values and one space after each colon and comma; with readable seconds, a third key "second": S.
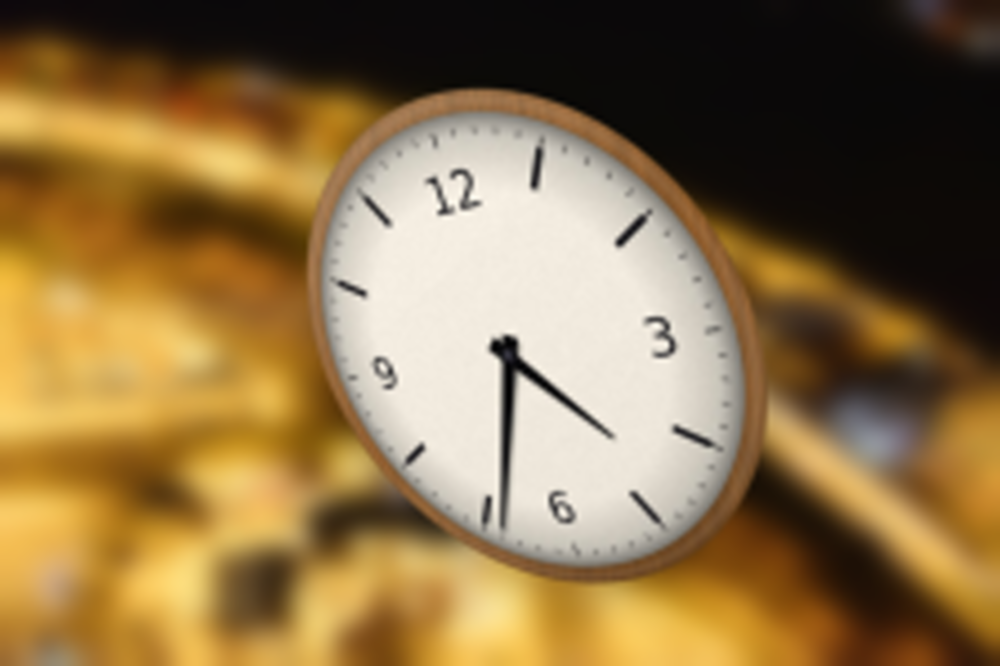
{"hour": 4, "minute": 34}
